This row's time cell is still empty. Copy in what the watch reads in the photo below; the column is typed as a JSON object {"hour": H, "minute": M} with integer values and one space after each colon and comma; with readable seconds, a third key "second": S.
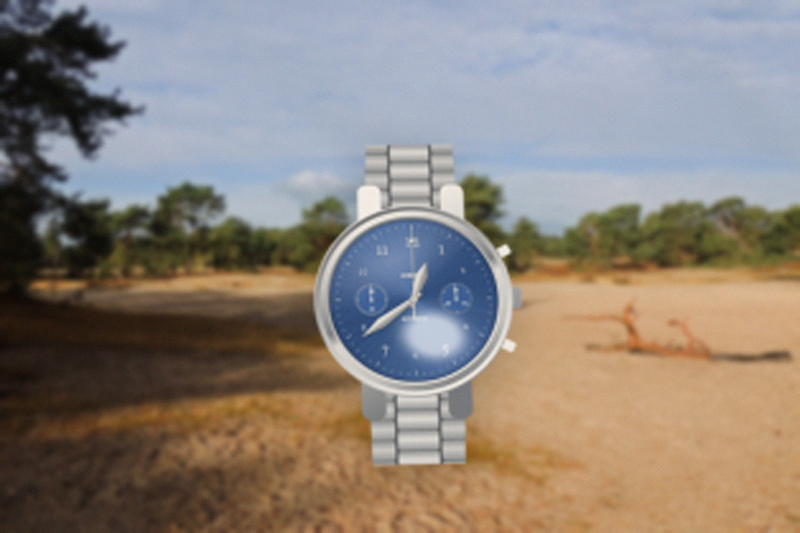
{"hour": 12, "minute": 39}
